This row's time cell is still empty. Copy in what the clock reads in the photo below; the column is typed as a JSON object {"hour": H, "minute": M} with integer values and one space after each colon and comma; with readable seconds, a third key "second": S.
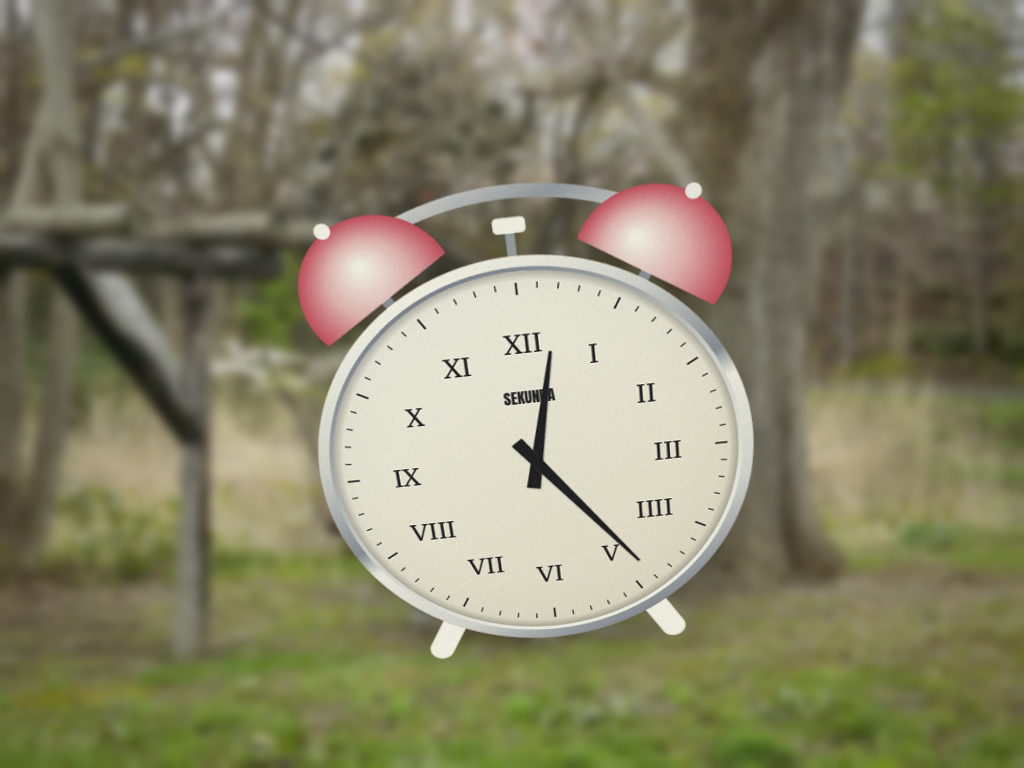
{"hour": 12, "minute": 24}
